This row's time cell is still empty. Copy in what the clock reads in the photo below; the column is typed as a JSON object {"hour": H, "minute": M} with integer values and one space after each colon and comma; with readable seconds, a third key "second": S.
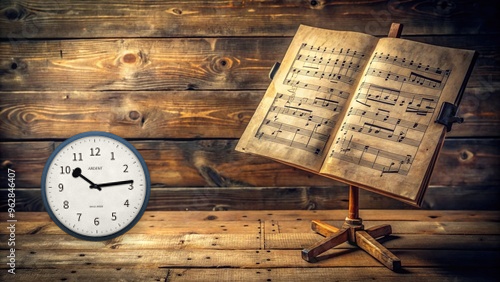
{"hour": 10, "minute": 14}
